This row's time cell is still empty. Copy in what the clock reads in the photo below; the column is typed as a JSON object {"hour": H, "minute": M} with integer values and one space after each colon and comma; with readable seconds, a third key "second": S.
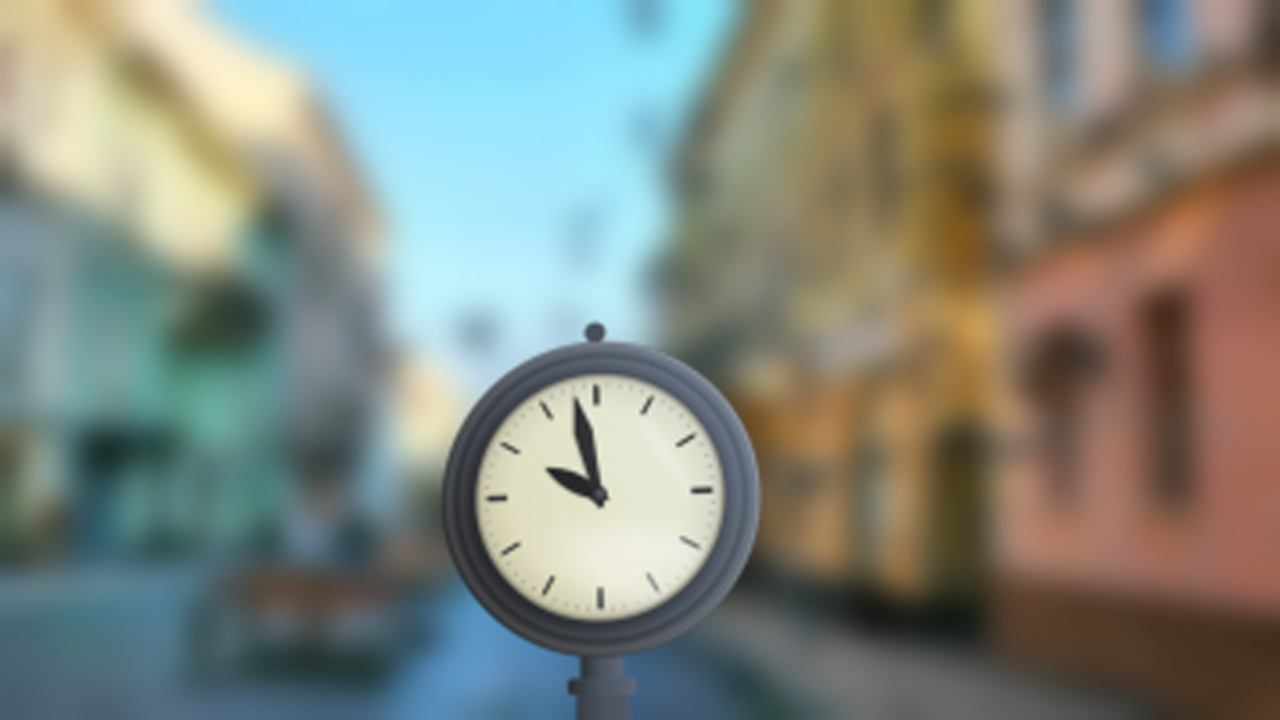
{"hour": 9, "minute": 58}
